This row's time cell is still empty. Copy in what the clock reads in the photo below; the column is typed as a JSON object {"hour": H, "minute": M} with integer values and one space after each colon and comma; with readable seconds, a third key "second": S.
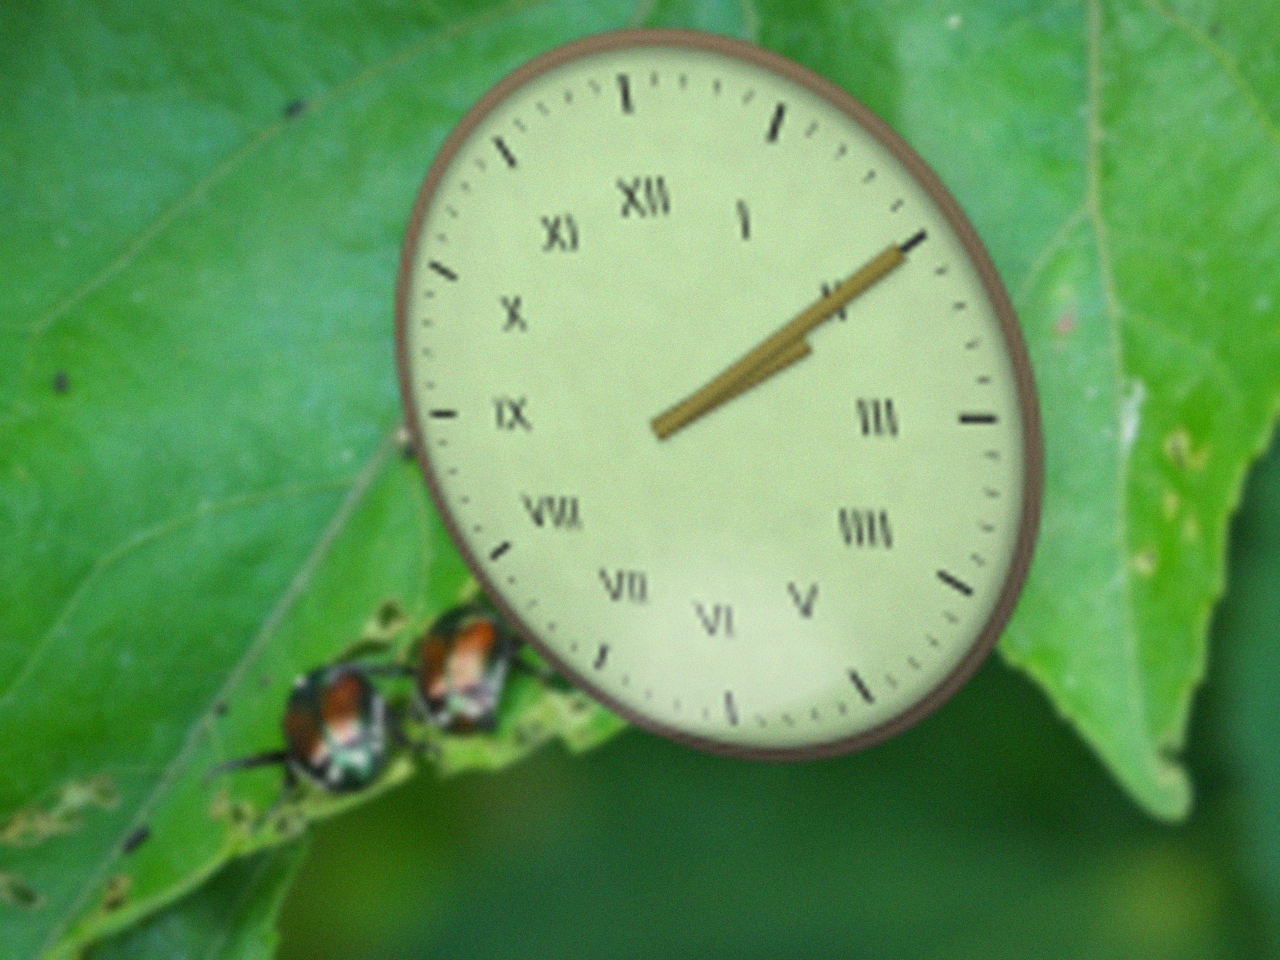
{"hour": 2, "minute": 10}
